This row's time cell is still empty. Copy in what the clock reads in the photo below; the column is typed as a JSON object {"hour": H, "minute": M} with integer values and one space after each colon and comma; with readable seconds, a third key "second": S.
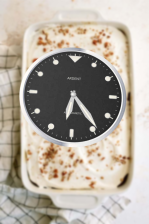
{"hour": 6, "minute": 24}
